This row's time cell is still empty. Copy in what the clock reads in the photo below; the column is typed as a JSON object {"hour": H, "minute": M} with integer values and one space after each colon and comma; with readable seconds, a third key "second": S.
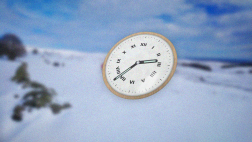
{"hour": 2, "minute": 37}
